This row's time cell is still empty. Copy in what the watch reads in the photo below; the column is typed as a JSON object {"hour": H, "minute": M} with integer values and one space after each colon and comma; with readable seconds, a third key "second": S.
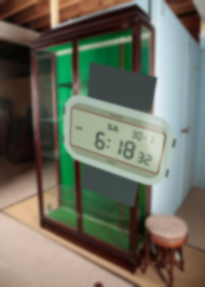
{"hour": 6, "minute": 18}
